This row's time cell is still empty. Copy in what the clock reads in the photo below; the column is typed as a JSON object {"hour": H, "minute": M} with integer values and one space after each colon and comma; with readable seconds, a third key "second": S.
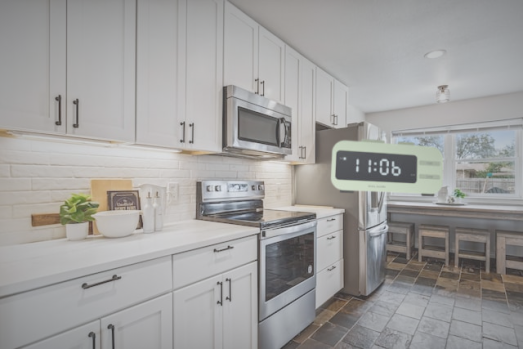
{"hour": 11, "minute": 6}
